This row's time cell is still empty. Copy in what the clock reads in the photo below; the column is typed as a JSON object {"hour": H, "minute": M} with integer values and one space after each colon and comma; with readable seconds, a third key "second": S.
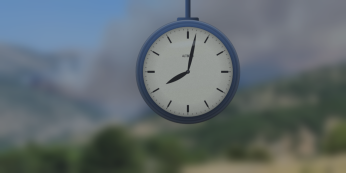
{"hour": 8, "minute": 2}
